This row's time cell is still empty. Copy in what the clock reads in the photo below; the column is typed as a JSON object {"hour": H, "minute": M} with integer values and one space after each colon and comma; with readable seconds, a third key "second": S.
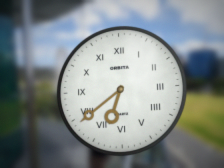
{"hour": 6, "minute": 39}
